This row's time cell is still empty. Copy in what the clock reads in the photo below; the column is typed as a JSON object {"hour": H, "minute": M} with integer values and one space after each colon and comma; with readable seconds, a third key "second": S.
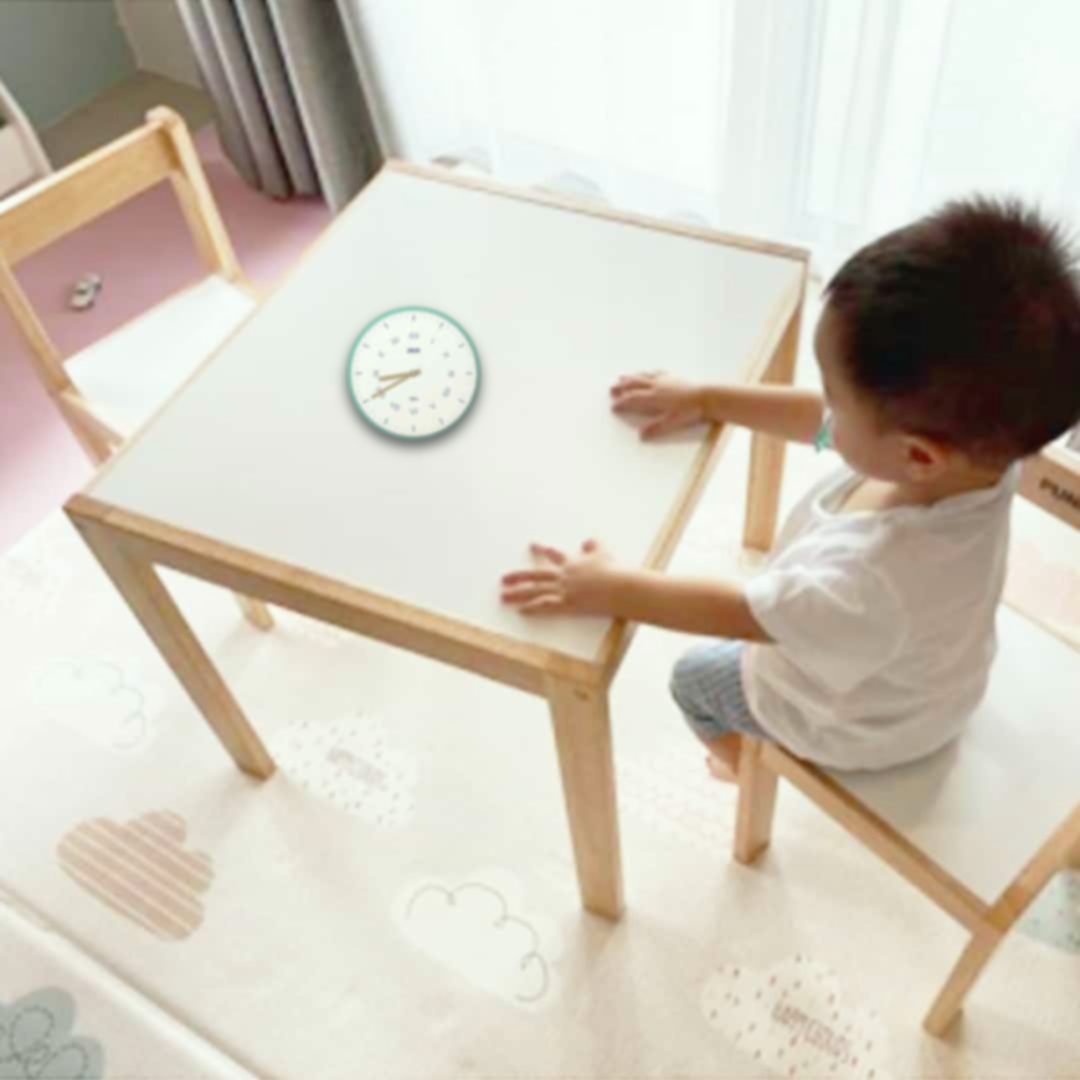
{"hour": 8, "minute": 40}
